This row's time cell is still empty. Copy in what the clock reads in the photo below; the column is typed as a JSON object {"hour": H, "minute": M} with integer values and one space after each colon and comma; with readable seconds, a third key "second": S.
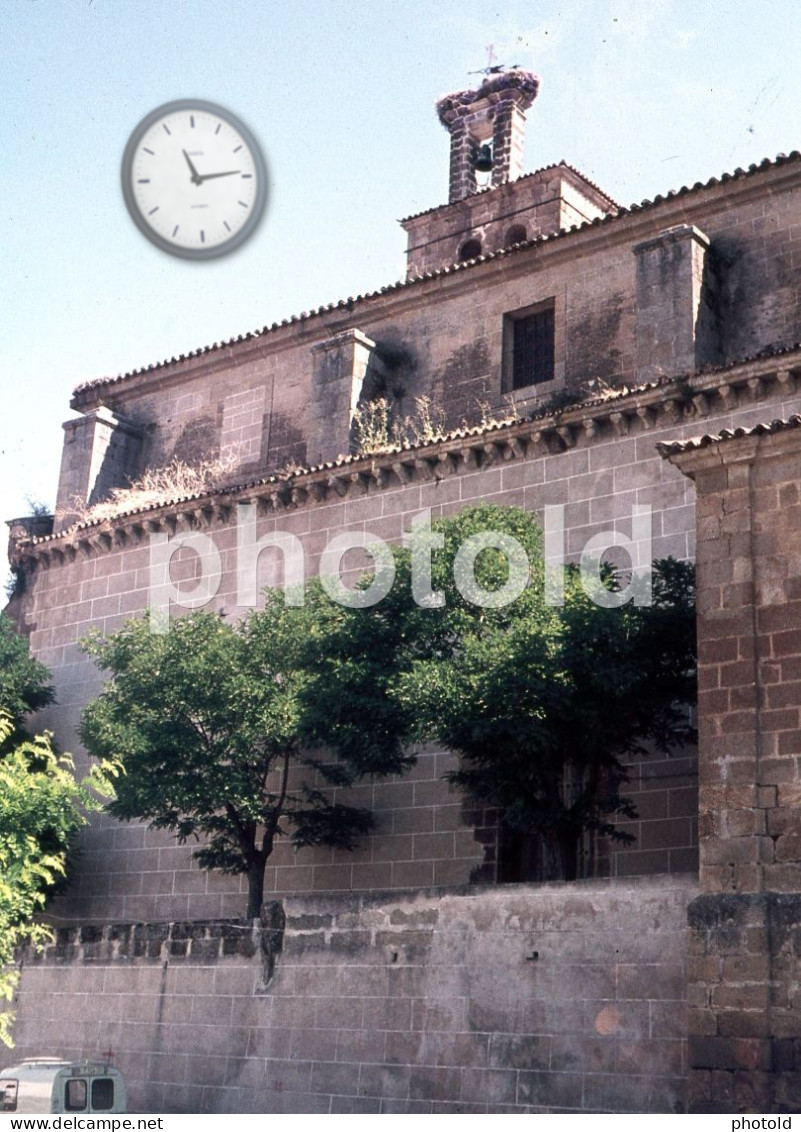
{"hour": 11, "minute": 14}
